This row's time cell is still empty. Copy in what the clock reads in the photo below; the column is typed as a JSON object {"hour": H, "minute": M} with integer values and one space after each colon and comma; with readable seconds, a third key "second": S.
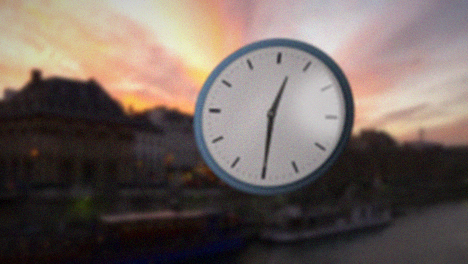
{"hour": 12, "minute": 30}
